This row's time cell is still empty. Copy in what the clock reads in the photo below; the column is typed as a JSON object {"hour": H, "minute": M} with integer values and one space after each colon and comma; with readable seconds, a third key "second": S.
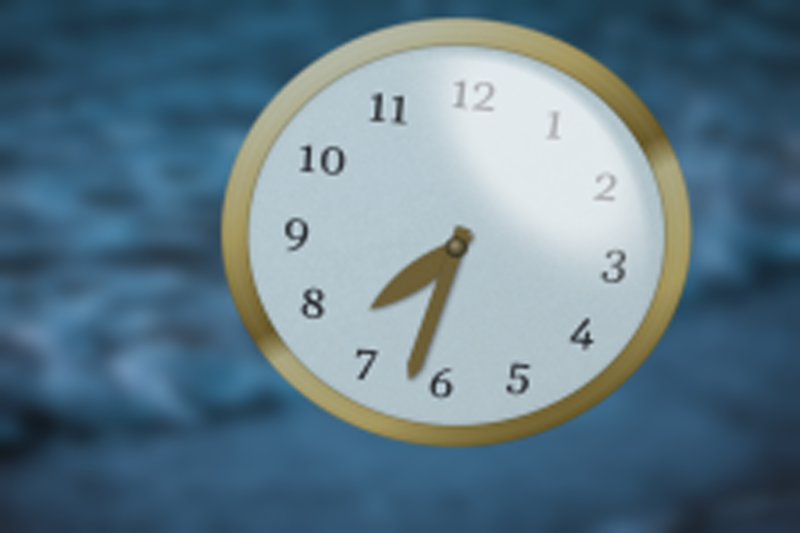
{"hour": 7, "minute": 32}
